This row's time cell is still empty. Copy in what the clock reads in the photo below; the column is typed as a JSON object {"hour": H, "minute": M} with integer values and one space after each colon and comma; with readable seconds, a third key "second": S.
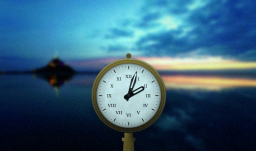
{"hour": 2, "minute": 3}
